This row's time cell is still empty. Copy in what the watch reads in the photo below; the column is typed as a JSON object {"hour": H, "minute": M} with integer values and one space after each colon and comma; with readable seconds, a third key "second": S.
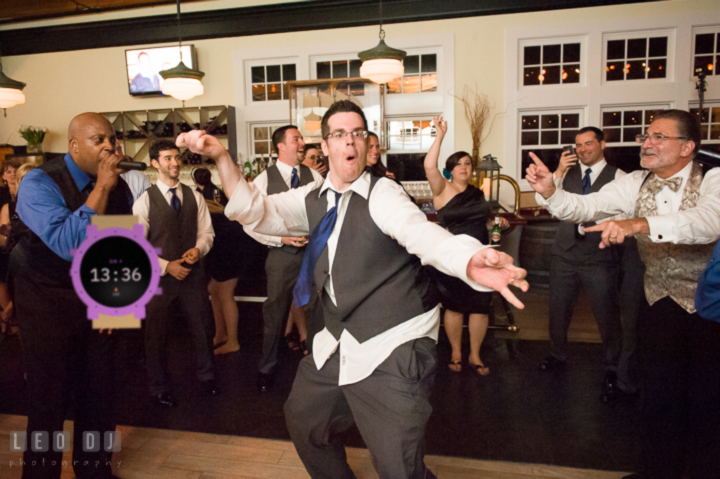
{"hour": 13, "minute": 36}
